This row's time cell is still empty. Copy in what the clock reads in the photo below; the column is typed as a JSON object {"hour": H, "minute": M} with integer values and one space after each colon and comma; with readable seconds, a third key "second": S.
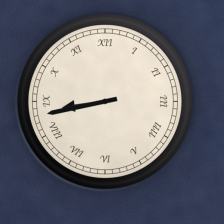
{"hour": 8, "minute": 43}
